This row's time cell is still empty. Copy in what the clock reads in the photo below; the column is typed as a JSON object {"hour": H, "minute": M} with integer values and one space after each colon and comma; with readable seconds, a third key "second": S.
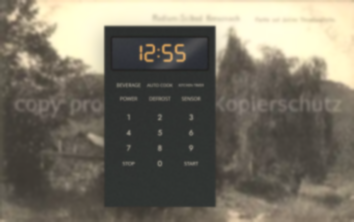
{"hour": 12, "minute": 55}
